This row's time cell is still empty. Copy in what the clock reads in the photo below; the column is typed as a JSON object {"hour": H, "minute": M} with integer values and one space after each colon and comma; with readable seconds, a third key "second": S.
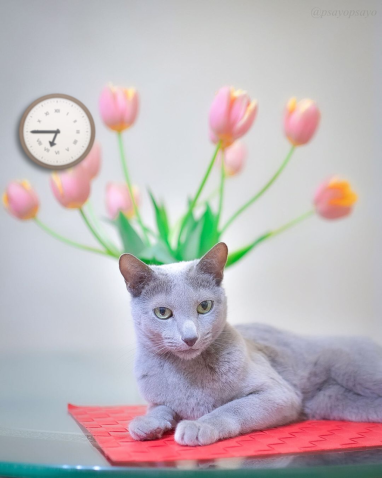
{"hour": 6, "minute": 45}
